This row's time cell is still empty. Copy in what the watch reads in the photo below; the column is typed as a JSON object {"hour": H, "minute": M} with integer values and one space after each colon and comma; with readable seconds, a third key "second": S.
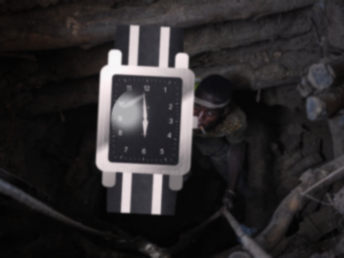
{"hour": 5, "minute": 59}
